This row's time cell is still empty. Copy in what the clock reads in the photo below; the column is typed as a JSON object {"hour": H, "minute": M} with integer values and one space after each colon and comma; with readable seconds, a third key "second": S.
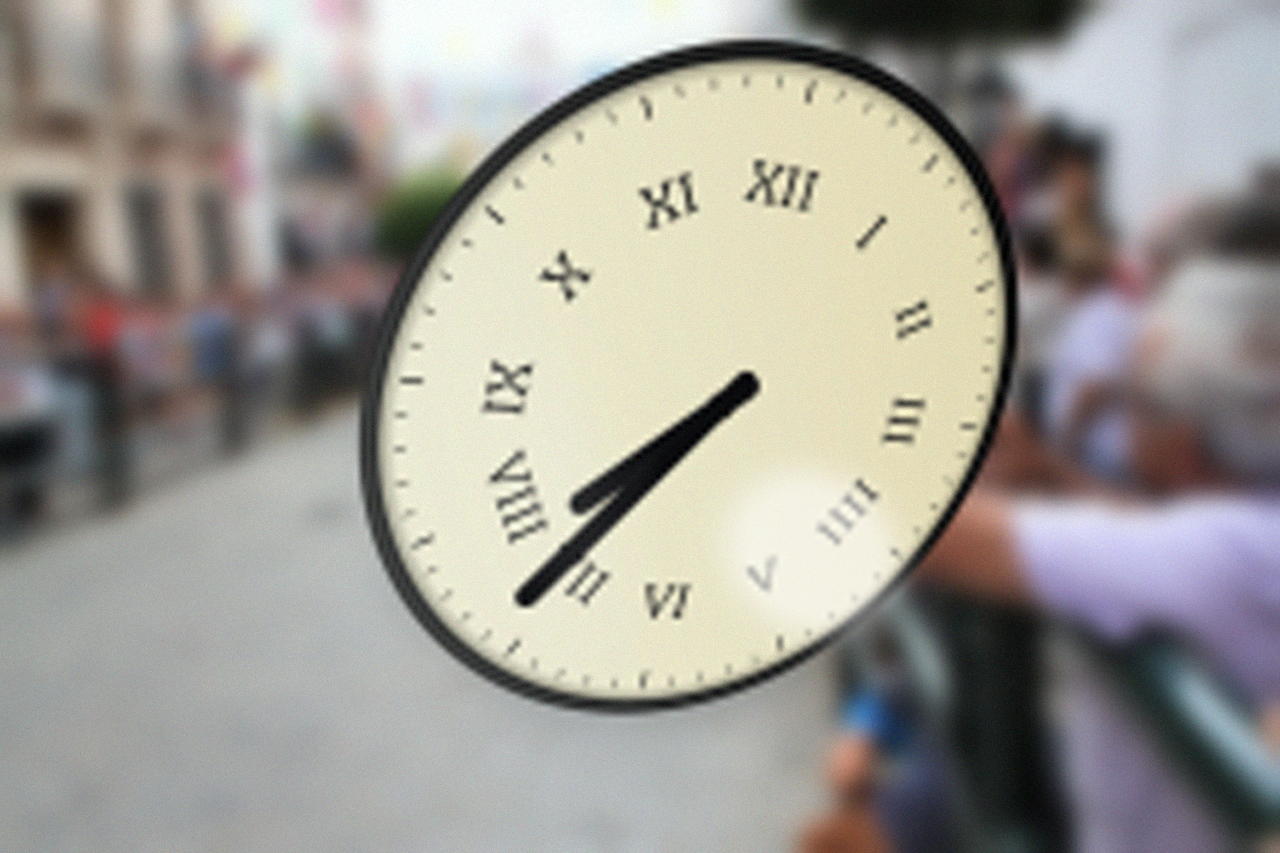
{"hour": 7, "minute": 36}
